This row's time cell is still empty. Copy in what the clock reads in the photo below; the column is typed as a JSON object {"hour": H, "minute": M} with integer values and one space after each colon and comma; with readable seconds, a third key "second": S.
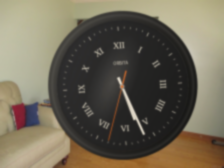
{"hour": 5, "minute": 26, "second": 33}
